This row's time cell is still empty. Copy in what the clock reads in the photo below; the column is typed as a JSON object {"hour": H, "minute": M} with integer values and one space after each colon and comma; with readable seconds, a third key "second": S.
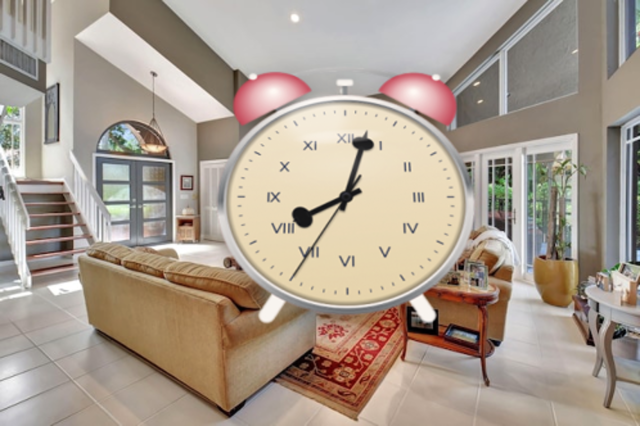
{"hour": 8, "minute": 2, "second": 35}
